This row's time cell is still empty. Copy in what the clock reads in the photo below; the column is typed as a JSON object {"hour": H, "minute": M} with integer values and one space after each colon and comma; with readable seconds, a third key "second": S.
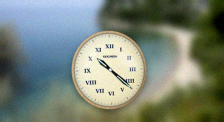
{"hour": 10, "minute": 22}
